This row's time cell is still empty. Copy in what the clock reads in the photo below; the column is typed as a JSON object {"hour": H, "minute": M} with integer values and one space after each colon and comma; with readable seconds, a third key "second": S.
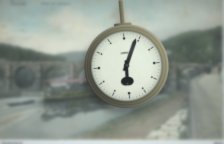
{"hour": 6, "minute": 4}
